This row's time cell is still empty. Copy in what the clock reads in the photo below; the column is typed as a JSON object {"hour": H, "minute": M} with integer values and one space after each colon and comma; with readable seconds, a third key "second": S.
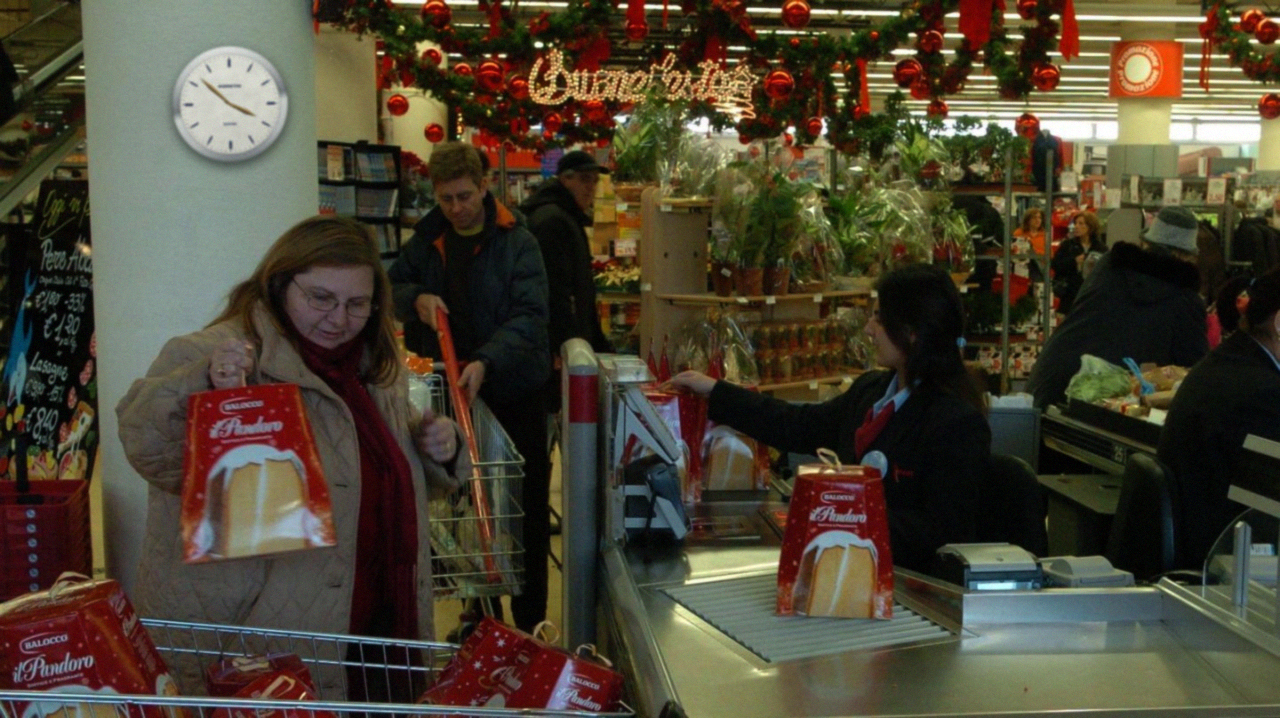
{"hour": 3, "minute": 52}
